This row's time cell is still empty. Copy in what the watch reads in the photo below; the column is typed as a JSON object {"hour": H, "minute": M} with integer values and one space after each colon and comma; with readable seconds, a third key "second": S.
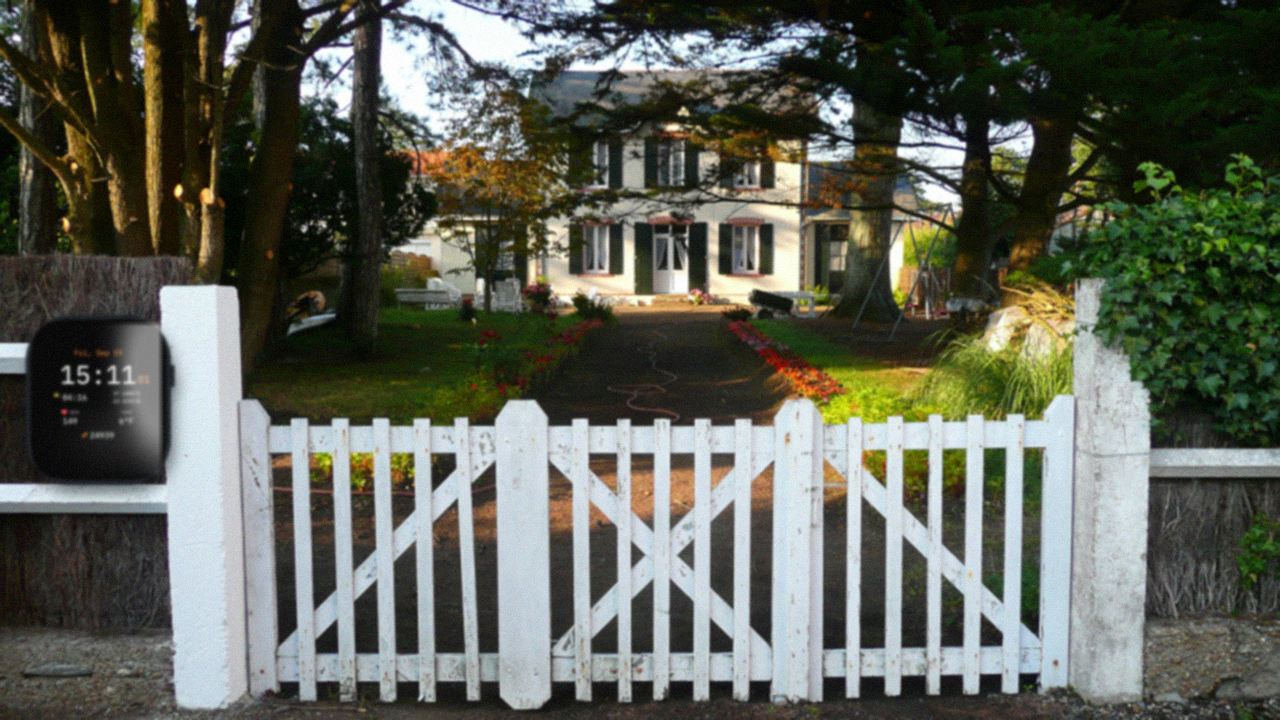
{"hour": 15, "minute": 11}
